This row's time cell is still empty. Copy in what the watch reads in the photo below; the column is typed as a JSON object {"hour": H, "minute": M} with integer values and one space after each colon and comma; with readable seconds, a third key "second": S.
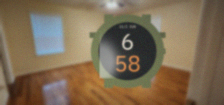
{"hour": 6, "minute": 58}
